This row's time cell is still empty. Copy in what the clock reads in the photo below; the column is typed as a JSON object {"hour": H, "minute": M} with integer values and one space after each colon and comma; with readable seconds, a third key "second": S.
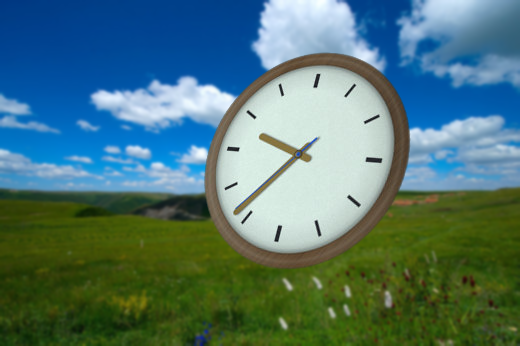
{"hour": 9, "minute": 36, "second": 37}
